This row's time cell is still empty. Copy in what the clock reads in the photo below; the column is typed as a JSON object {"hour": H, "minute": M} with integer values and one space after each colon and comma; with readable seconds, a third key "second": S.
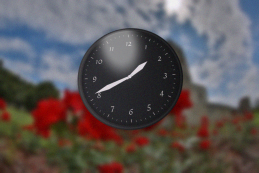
{"hour": 1, "minute": 41}
